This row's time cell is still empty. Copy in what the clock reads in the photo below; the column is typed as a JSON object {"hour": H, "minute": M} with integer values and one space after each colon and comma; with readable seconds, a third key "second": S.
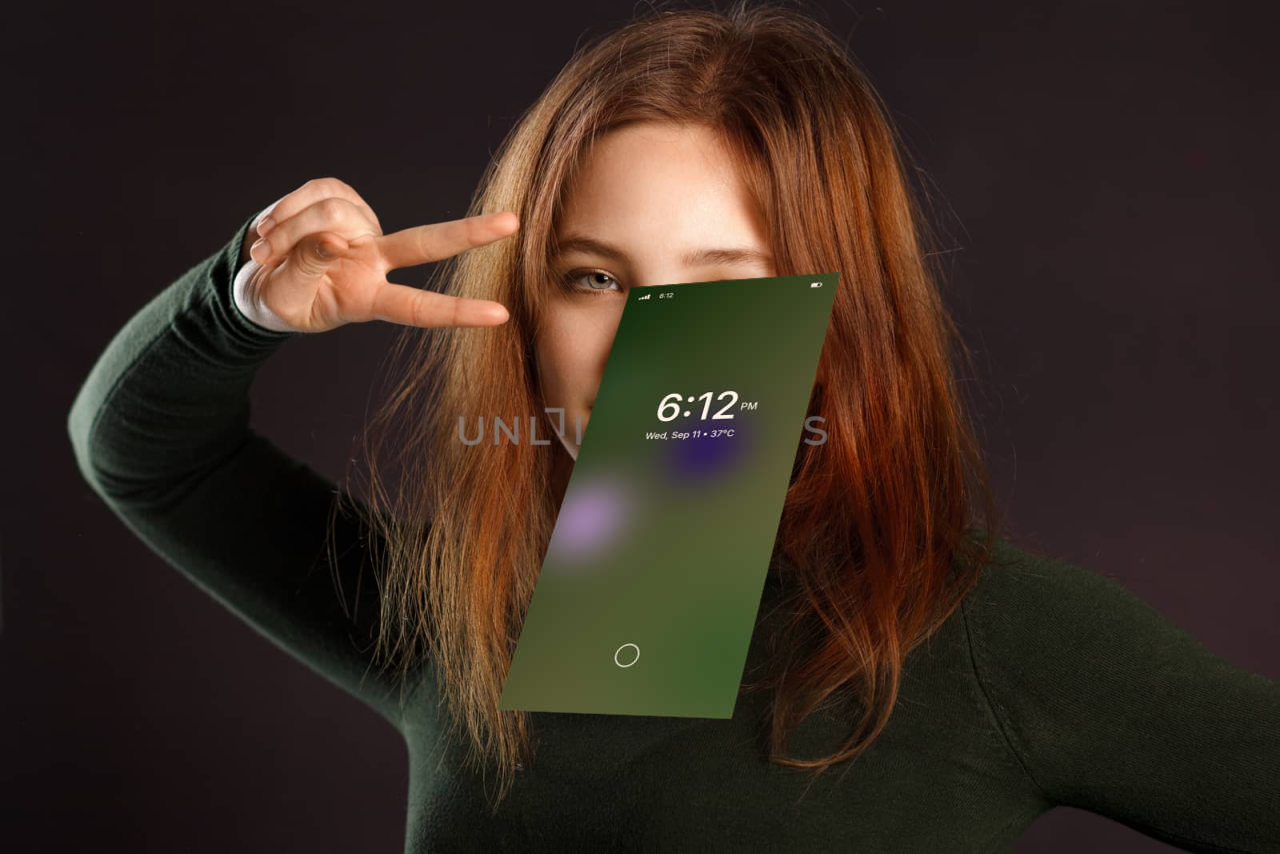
{"hour": 6, "minute": 12}
